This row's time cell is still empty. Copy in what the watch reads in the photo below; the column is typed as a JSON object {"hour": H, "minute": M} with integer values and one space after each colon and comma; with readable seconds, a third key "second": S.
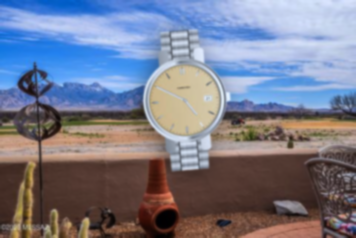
{"hour": 4, "minute": 50}
